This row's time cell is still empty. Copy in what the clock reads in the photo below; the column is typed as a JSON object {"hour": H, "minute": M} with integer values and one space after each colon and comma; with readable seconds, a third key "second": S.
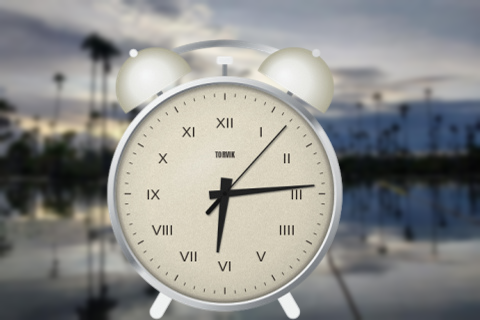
{"hour": 6, "minute": 14, "second": 7}
